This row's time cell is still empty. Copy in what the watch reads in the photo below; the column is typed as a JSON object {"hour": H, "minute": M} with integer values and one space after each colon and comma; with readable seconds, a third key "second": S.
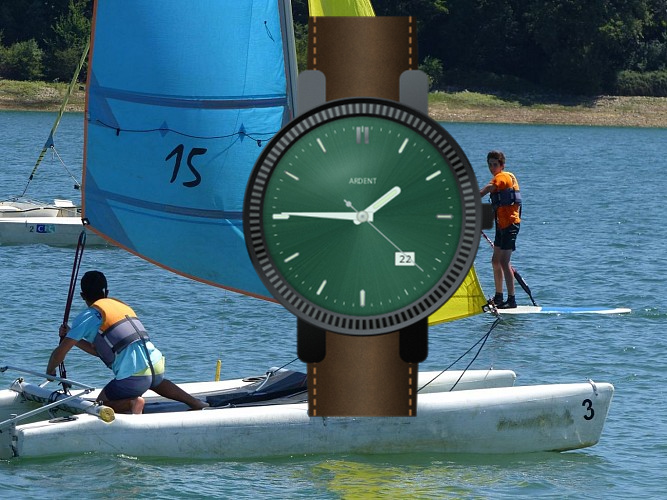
{"hour": 1, "minute": 45, "second": 22}
